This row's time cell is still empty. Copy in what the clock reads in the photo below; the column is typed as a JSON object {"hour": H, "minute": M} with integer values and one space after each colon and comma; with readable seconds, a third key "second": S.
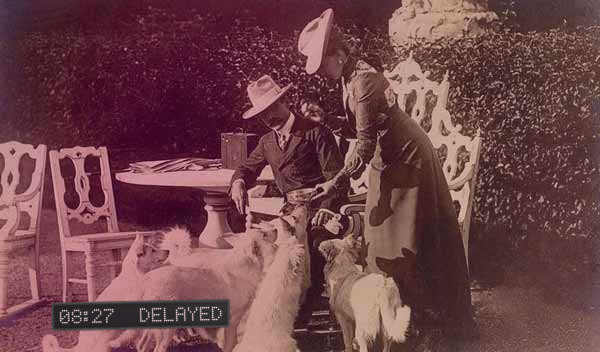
{"hour": 8, "minute": 27}
